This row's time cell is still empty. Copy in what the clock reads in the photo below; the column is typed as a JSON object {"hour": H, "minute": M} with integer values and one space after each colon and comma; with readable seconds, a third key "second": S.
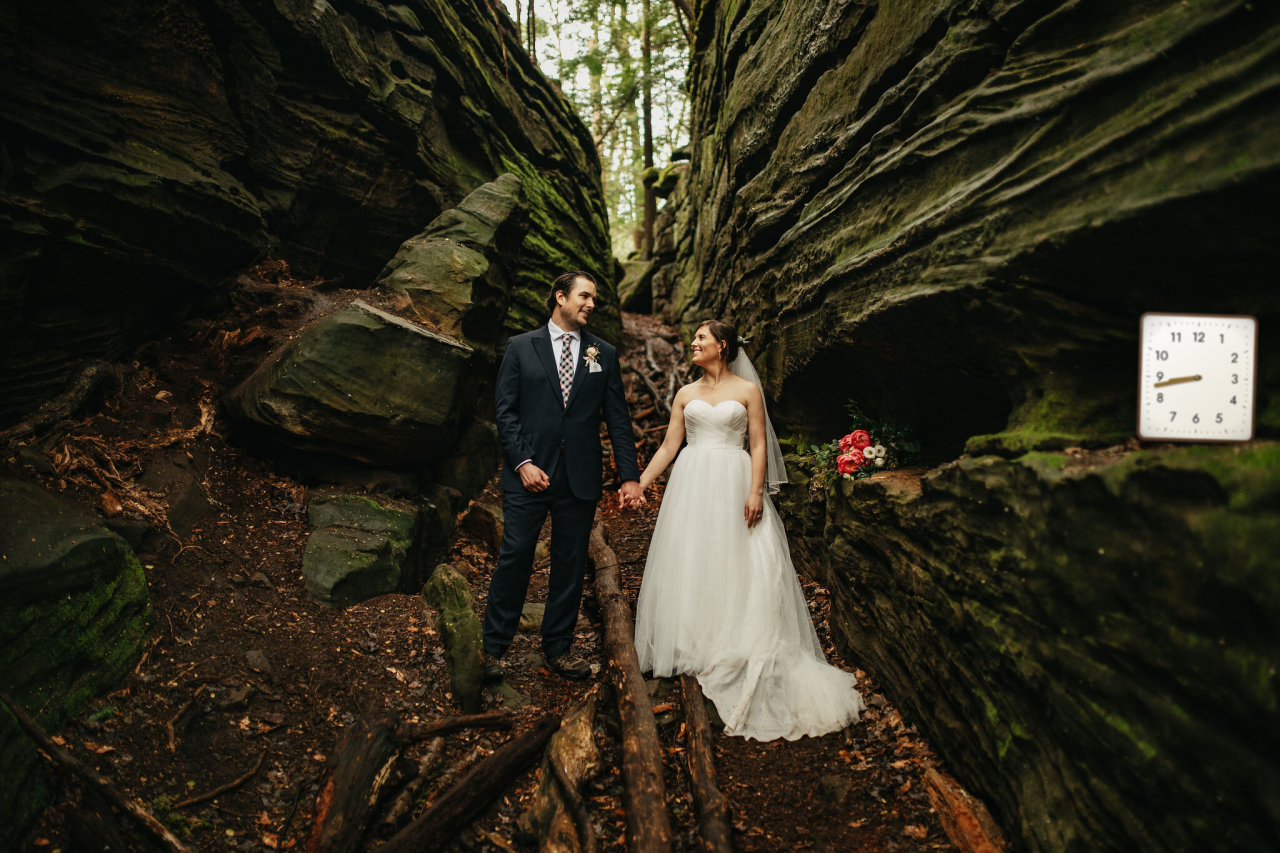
{"hour": 8, "minute": 43}
